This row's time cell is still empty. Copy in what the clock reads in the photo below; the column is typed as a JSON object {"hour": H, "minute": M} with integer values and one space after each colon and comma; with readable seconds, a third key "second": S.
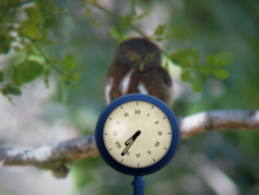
{"hour": 7, "minute": 36}
